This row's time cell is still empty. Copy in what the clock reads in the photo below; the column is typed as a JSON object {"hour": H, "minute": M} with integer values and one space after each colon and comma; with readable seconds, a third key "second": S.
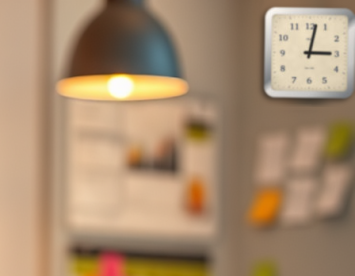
{"hour": 3, "minute": 2}
